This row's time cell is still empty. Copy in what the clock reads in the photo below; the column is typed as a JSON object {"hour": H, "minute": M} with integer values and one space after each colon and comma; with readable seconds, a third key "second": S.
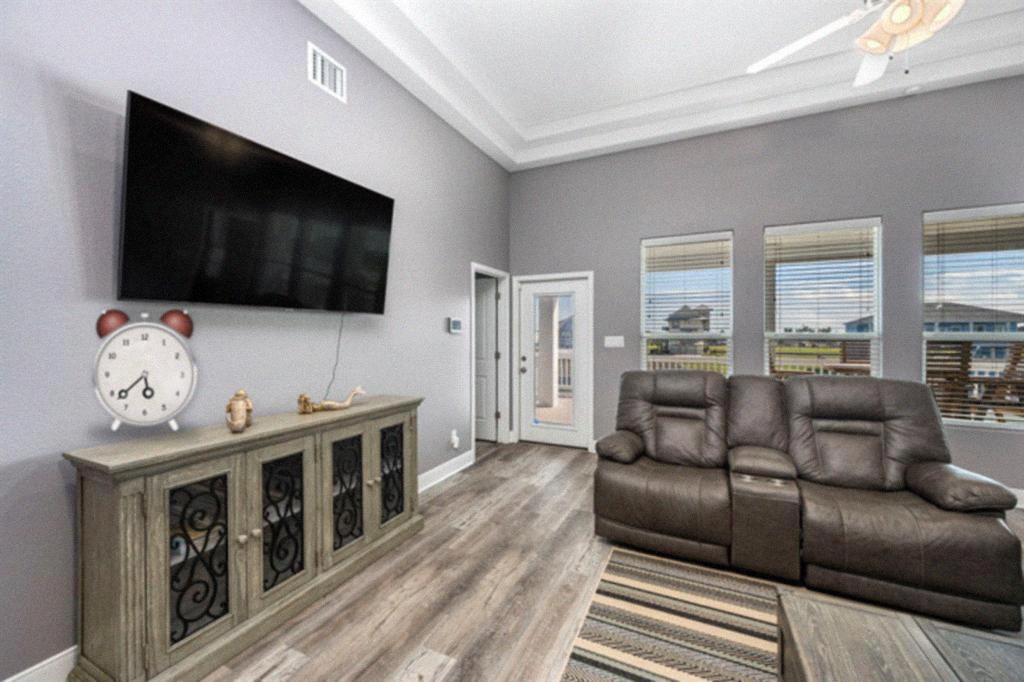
{"hour": 5, "minute": 38}
